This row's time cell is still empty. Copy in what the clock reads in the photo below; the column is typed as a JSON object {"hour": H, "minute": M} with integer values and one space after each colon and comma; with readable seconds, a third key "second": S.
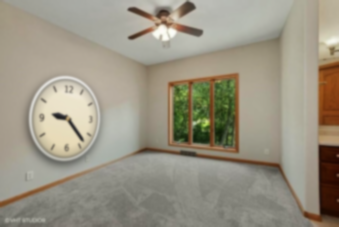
{"hour": 9, "minute": 23}
